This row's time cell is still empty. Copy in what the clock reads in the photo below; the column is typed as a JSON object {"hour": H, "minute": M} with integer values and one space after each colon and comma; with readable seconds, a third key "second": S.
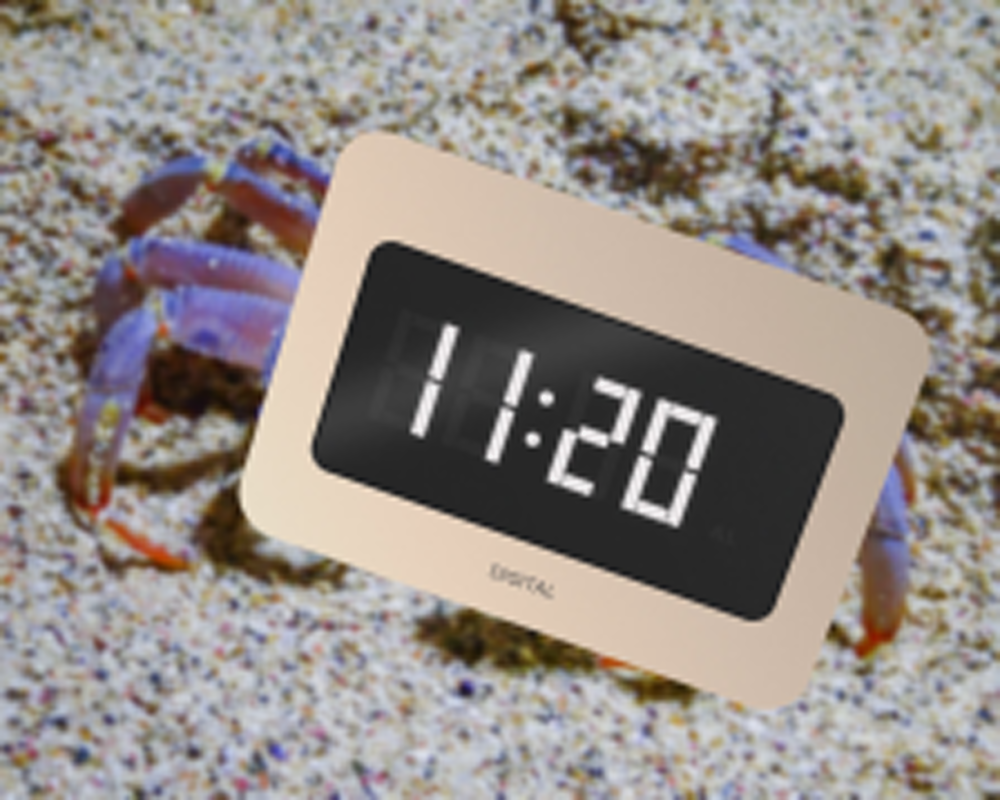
{"hour": 11, "minute": 20}
